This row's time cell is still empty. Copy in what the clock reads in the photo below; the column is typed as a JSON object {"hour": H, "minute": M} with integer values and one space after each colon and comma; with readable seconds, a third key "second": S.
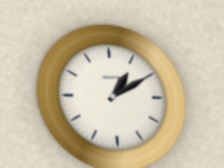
{"hour": 1, "minute": 10}
